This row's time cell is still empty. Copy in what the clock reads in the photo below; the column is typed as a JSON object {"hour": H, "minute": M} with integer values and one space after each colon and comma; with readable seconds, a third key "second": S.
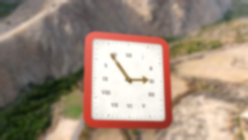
{"hour": 2, "minute": 54}
